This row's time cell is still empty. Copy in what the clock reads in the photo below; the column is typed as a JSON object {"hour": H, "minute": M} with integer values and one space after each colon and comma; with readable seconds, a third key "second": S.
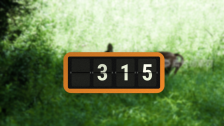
{"hour": 3, "minute": 15}
